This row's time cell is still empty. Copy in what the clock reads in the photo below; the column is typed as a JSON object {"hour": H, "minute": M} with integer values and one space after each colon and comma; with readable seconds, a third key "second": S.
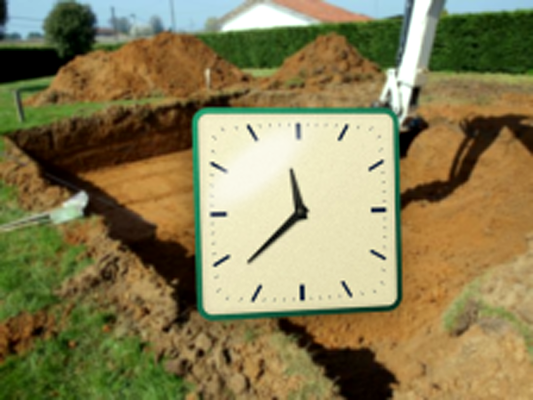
{"hour": 11, "minute": 38}
